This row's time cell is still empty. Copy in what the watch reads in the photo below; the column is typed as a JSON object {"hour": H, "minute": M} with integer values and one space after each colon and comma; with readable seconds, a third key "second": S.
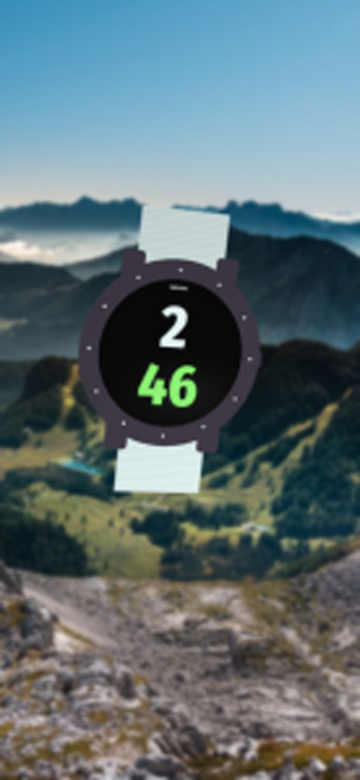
{"hour": 2, "minute": 46}
